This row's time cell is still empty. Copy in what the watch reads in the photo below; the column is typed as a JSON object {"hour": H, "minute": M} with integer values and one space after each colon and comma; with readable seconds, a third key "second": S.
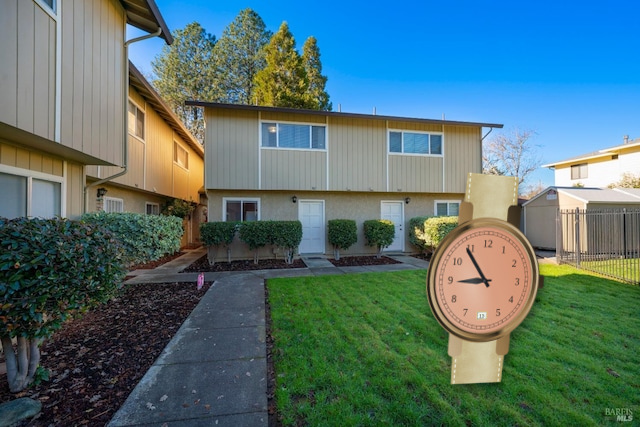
{"hour": 8, "minute": 54}
